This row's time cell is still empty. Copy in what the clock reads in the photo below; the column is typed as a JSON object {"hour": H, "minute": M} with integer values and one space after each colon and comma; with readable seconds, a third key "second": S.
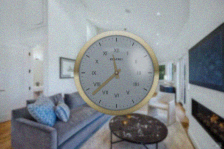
{"hour": 11, "minute": 38}
